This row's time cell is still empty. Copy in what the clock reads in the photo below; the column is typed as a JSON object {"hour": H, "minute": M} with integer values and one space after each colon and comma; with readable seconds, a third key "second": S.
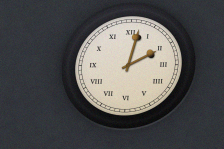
{"hour": 2, "minute": 2}
